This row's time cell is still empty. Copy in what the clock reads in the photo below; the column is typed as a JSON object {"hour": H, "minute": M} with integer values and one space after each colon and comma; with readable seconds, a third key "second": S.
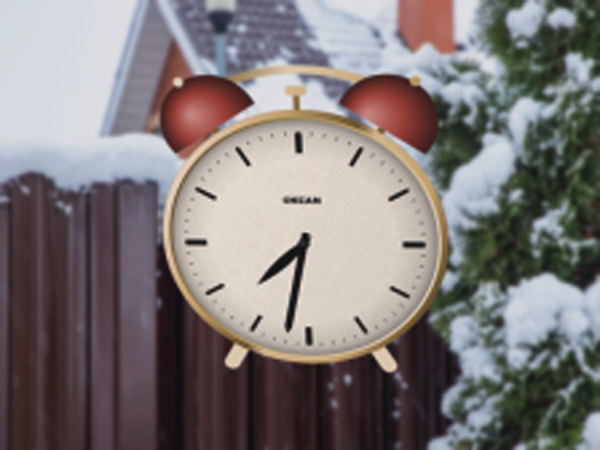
{"hour": 7, "minute": 32}
